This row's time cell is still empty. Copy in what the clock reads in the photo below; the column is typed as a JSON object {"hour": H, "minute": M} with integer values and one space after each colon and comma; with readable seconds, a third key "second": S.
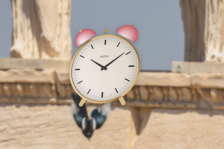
{"hour": 10, "minute": 9}
